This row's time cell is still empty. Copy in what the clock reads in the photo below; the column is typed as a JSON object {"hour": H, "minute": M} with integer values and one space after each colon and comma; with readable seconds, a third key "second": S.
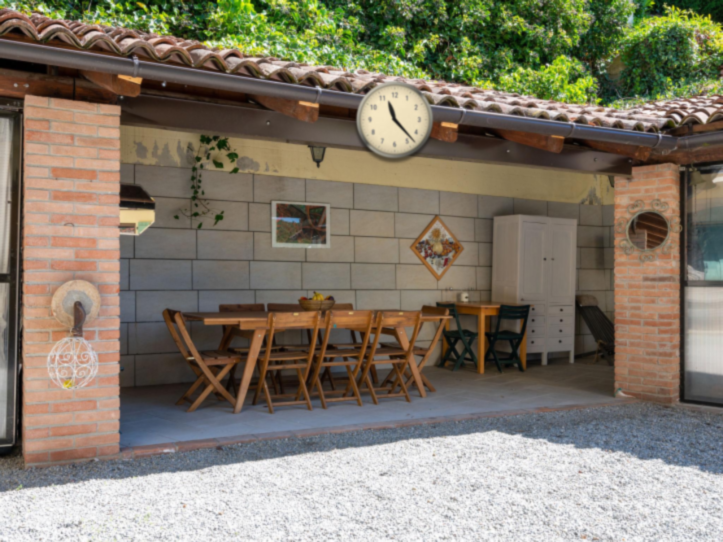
{"hour": 11, "minute": 23}
